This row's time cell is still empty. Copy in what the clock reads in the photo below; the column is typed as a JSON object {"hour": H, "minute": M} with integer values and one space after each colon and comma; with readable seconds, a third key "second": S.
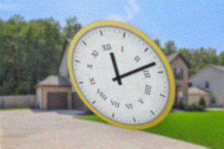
{"hour": 12, "minute": 13}
